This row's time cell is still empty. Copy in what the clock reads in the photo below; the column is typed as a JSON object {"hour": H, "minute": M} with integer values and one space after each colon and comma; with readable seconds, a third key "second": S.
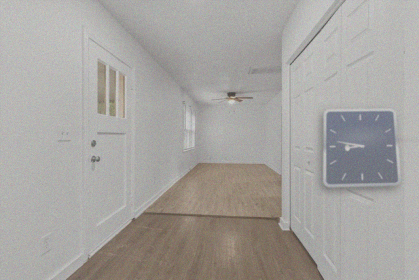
{"hour": 8, "minute": 47}
